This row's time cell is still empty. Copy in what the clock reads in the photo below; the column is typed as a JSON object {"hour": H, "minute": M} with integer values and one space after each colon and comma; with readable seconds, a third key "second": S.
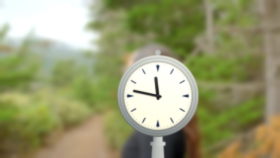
{"hour": 11, "minute": 47}
